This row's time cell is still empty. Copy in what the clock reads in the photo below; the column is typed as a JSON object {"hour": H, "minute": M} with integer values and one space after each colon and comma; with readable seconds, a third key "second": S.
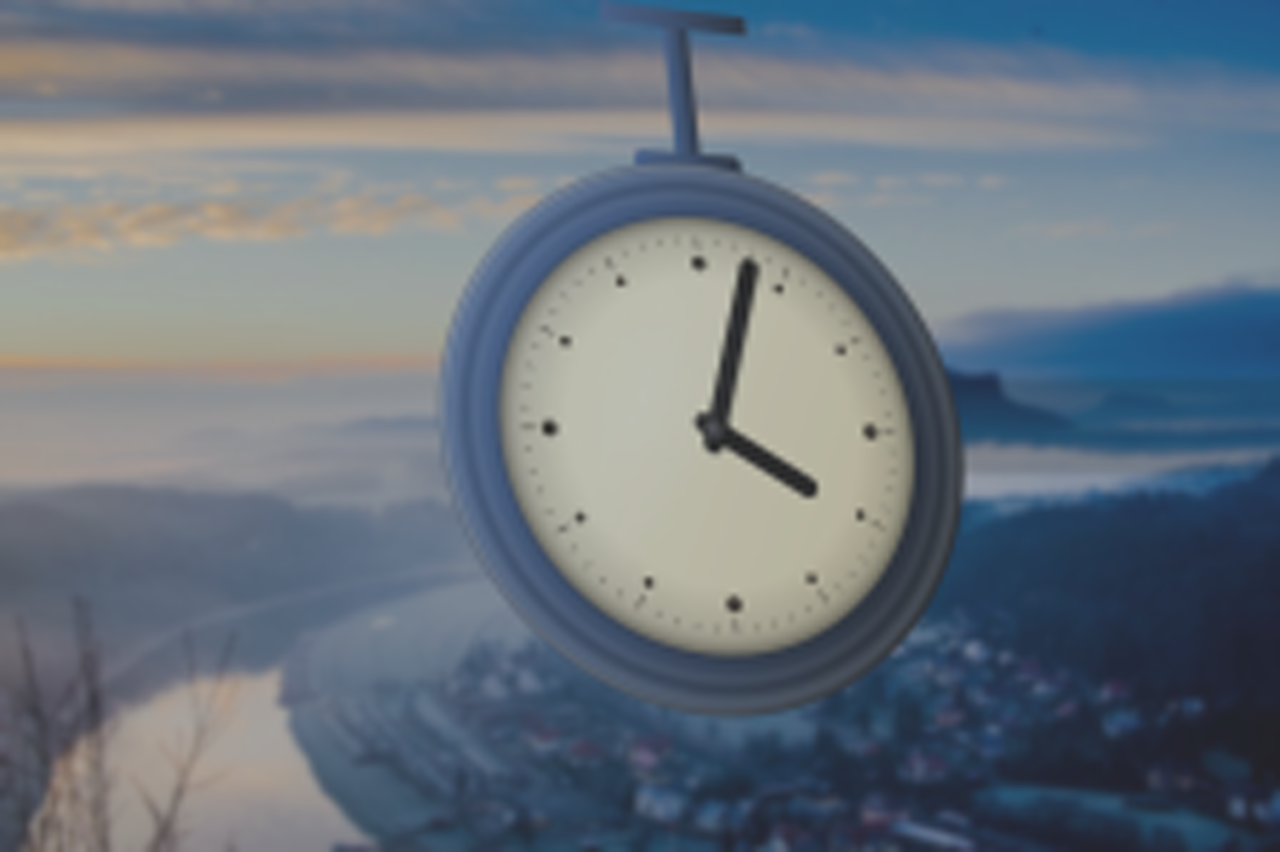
{"hour": 4, "minute": 3}
